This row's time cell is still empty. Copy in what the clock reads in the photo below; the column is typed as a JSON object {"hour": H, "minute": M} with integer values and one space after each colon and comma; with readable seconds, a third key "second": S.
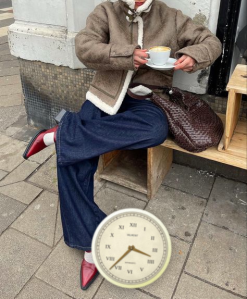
{"hour": 3, "minute": 37}
